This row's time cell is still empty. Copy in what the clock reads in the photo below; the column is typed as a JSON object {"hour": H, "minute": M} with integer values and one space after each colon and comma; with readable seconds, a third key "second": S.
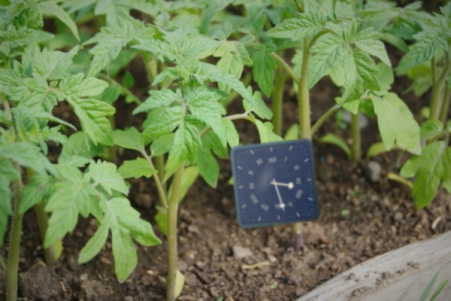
{"hour": 3, "minute": 28}
